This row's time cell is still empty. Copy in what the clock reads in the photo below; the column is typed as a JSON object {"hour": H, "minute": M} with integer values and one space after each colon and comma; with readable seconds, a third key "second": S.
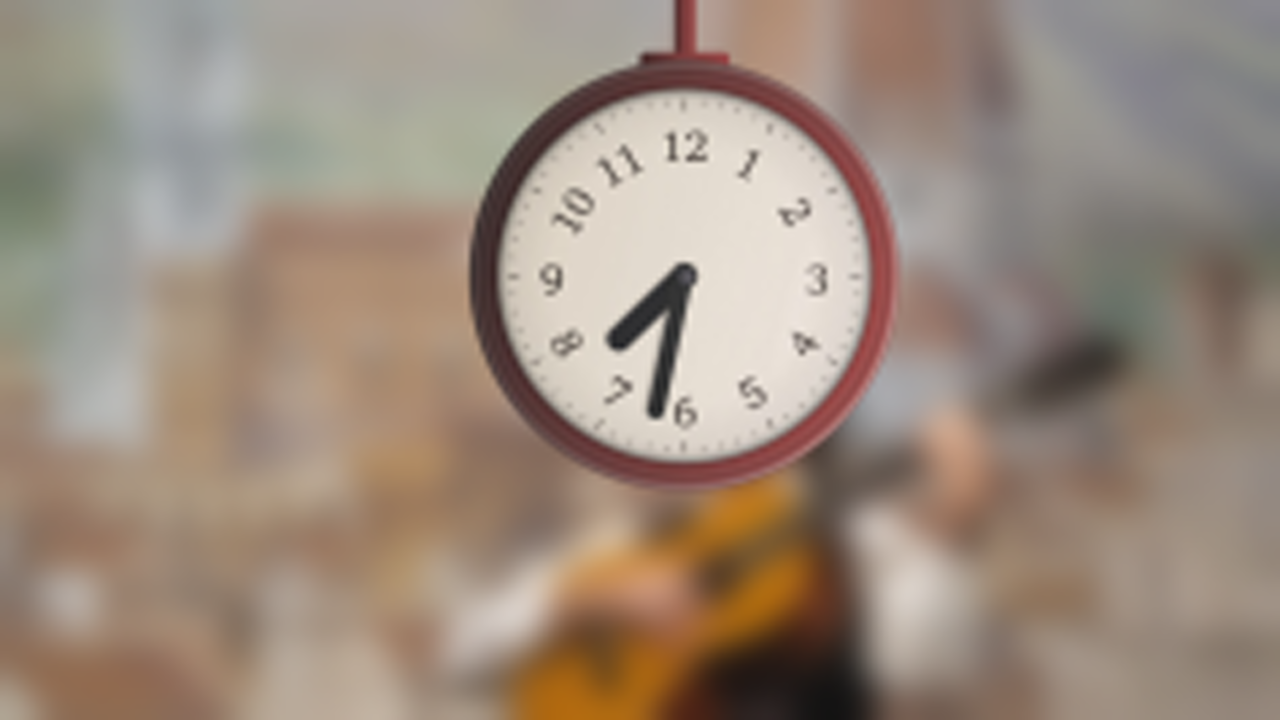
{"hour": 7, "minute": 32}
